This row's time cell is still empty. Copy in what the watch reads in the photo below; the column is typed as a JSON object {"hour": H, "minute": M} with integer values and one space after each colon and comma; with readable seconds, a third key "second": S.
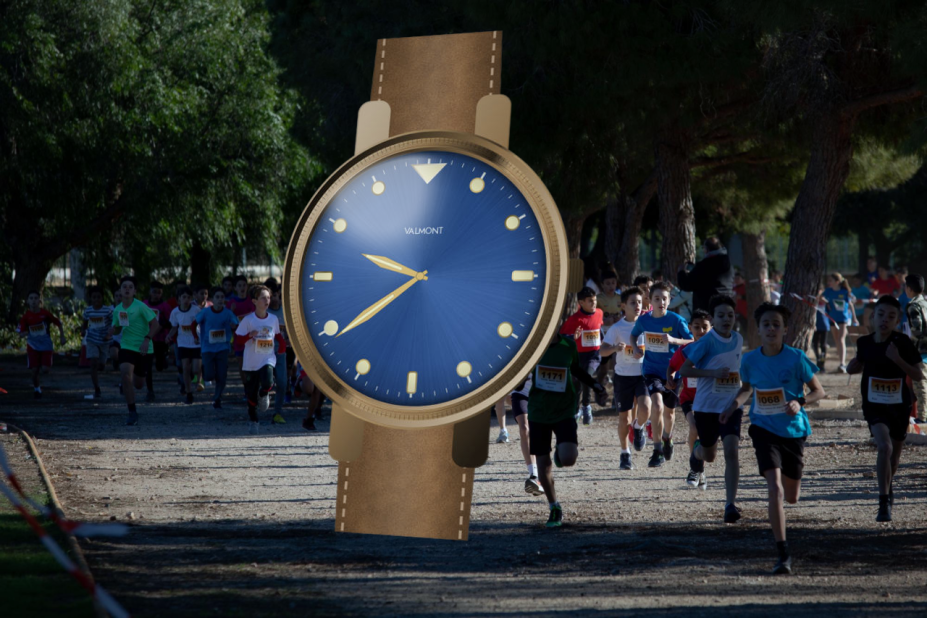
{"hour": 9, "minute": 39}
